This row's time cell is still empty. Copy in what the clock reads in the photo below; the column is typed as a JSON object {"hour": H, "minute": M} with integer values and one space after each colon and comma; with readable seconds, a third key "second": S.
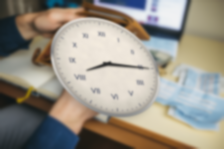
{"hour": 8, "minute": 15}
